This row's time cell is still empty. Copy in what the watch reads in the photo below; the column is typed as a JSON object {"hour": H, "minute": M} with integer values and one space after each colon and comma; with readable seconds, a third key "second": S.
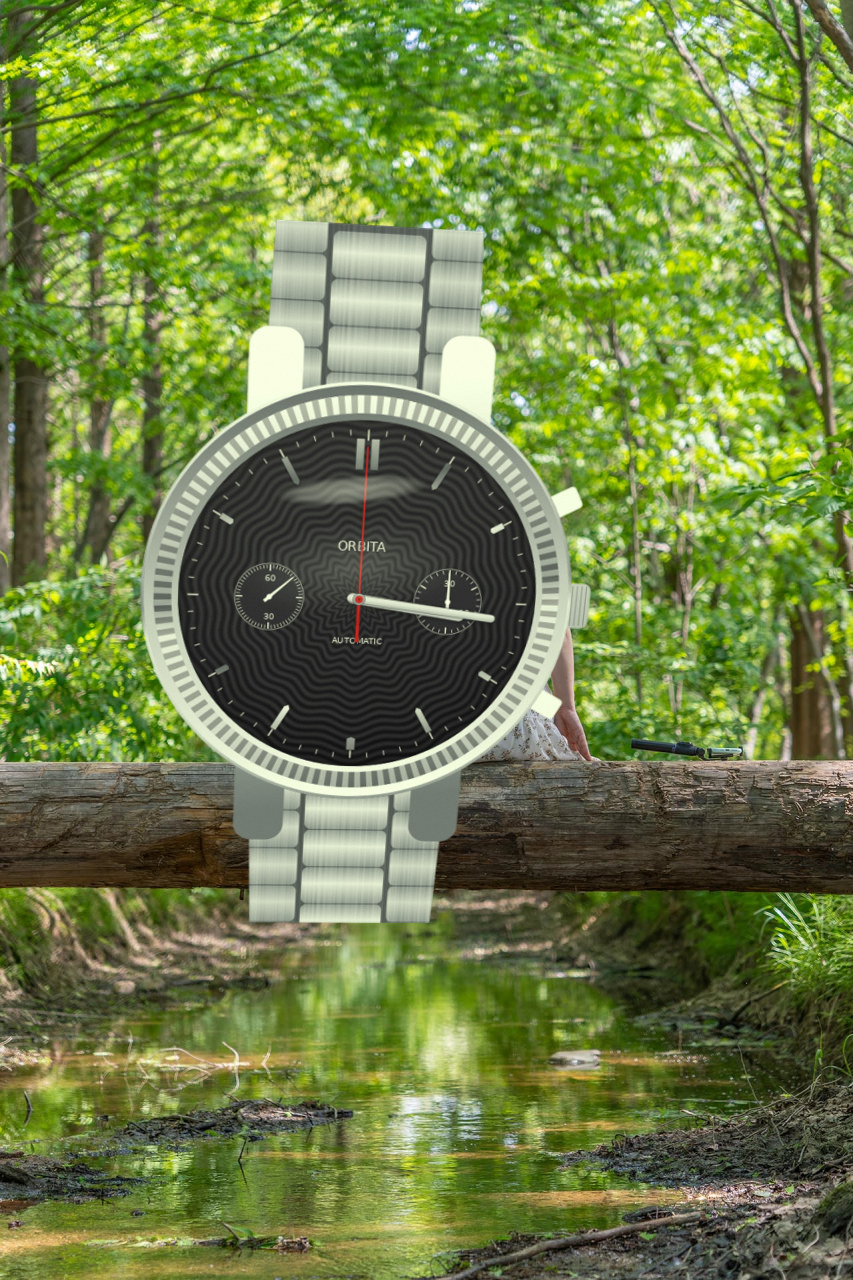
{"hour": 3, "minute": 16, "second": 8}
